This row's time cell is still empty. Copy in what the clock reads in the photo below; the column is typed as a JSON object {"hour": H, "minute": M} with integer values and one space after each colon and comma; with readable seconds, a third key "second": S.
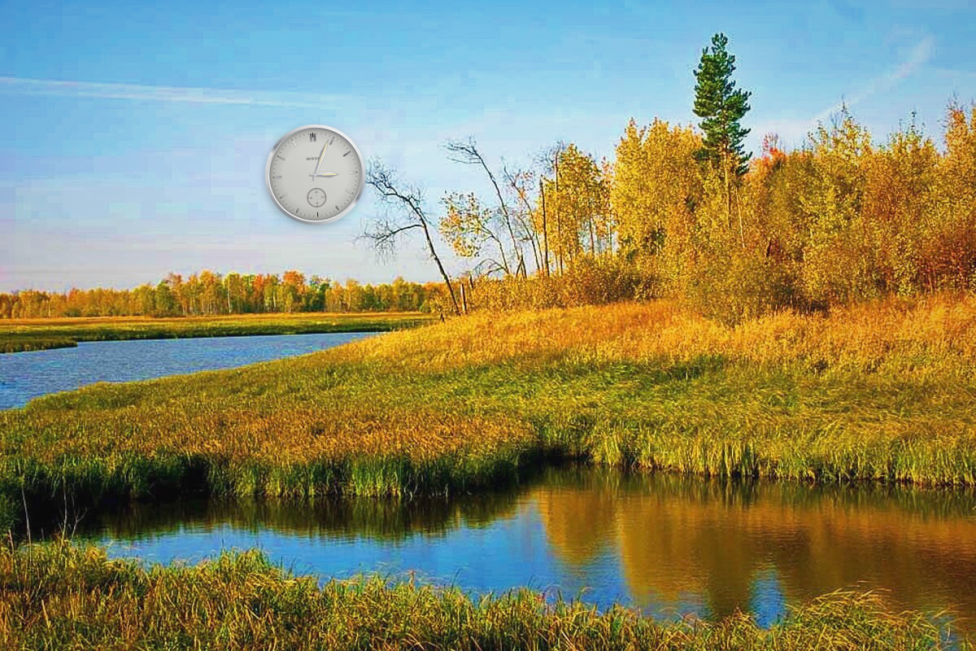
{"hour": 3, "minute": 4}
